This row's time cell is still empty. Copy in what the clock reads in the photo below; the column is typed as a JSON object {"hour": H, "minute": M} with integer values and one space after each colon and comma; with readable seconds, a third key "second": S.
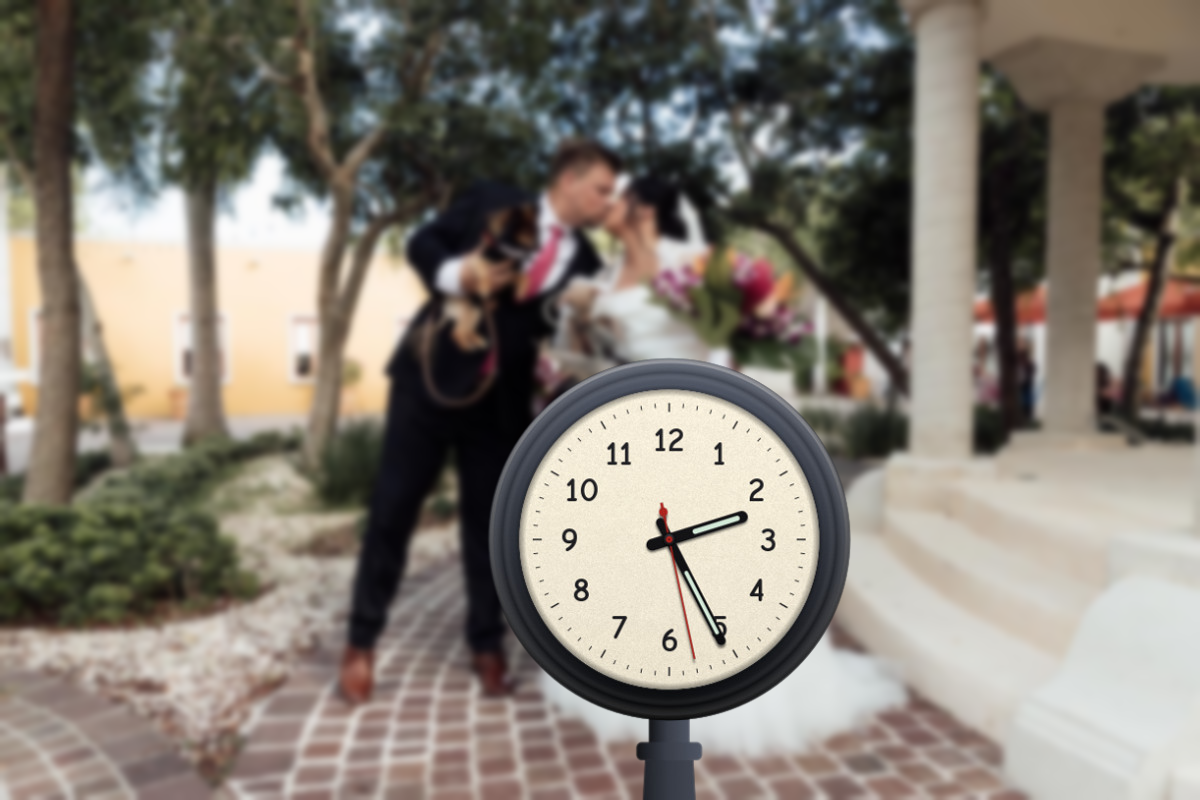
{"hour": 2, "minute": 25, "second": 28}
